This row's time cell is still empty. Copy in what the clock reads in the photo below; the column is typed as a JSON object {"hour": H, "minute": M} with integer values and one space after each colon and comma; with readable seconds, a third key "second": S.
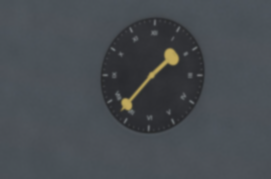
{"hour": 1, "minute": 37}
